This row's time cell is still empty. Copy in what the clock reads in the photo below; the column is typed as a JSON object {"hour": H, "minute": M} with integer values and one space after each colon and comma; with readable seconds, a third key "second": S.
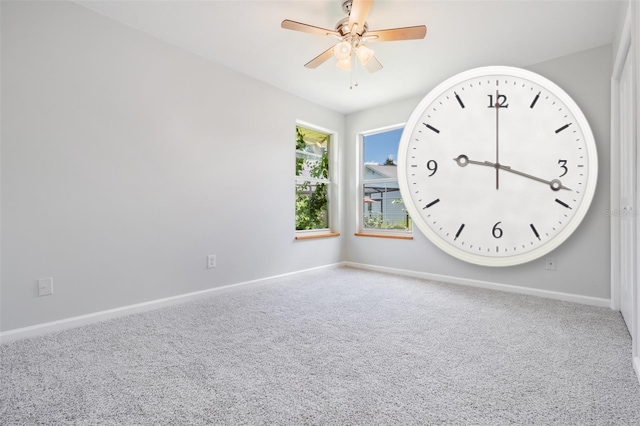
{"hour": 9, "minute": 18, "second": 0}
